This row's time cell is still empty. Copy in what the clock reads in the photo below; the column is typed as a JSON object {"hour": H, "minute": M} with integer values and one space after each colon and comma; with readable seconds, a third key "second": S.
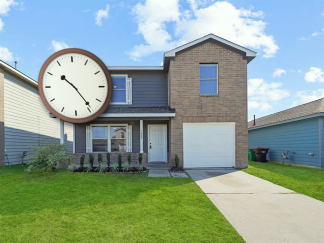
{"hour": 10, "minute": 24}
